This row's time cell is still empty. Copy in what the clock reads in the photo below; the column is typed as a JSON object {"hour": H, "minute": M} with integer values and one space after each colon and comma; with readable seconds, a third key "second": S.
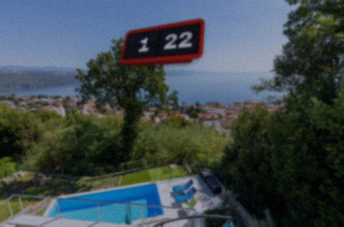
{"hour": 1, "minute": 22}
